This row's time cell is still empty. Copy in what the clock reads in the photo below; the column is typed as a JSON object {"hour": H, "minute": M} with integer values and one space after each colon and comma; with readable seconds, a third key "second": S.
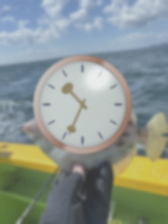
{"hour": 10, "minute": 34}
